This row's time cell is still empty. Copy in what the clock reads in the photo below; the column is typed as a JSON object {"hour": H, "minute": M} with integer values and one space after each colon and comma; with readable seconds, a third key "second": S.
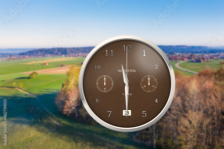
{"hour": 11, "minute": 30}
